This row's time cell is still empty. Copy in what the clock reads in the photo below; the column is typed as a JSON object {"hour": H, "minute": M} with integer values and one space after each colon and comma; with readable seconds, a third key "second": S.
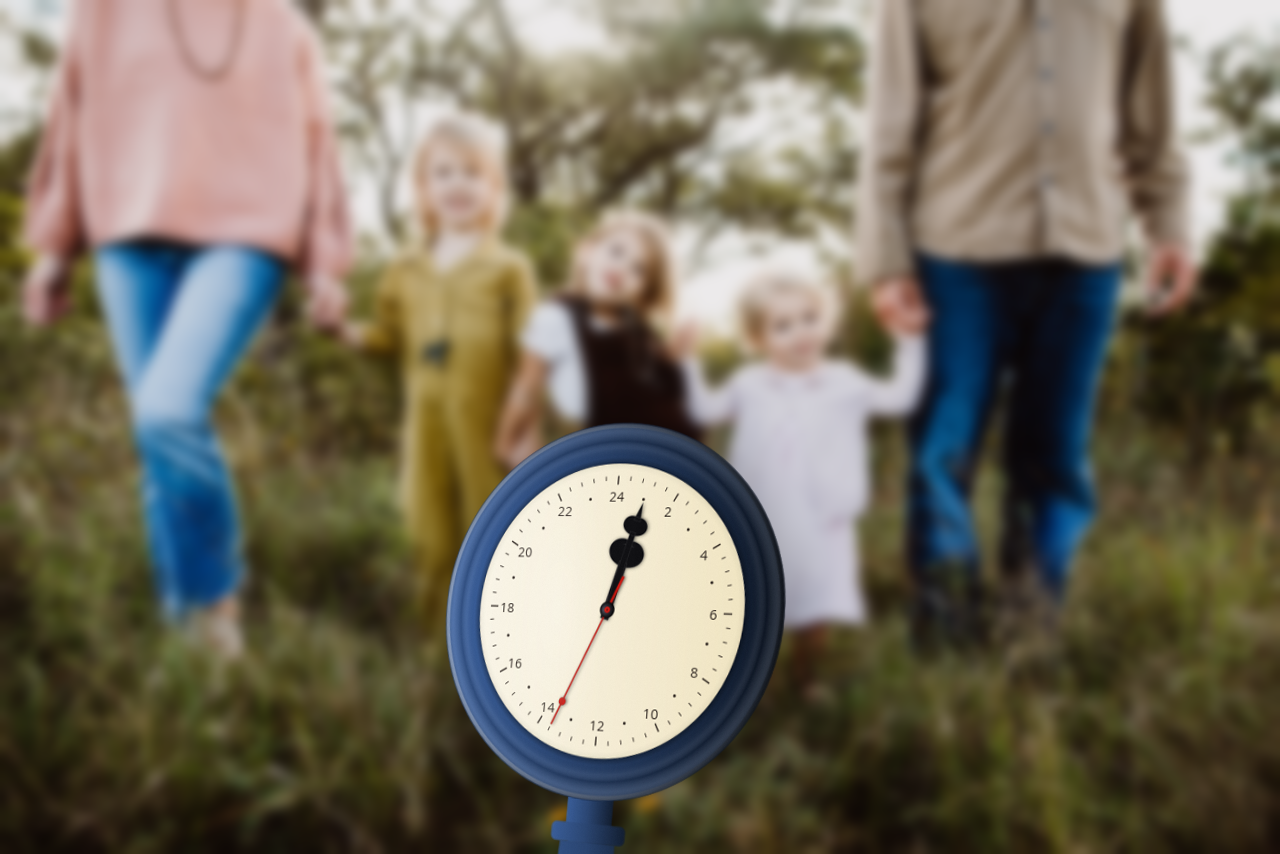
{"hour": 1, "minute": 2, "second": 34}
